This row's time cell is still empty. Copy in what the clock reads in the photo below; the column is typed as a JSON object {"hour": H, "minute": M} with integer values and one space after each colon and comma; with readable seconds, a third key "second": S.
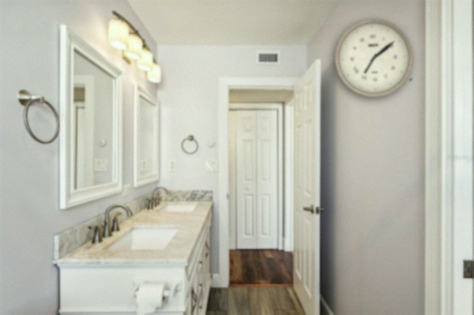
{"hour": 7, "minute": 9}
